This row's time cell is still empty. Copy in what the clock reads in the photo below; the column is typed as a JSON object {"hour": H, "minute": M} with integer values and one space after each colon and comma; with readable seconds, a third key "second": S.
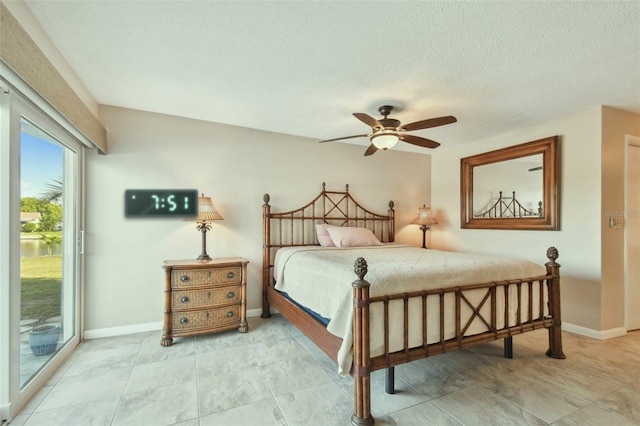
{"hour": 7, "minute": 51}
